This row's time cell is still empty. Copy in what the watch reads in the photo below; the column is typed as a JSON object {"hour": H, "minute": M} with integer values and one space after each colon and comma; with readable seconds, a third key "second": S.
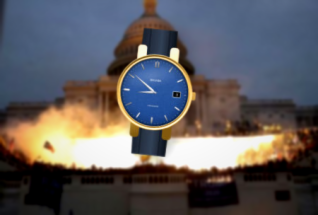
{"hour": 8, "minute": 51}
